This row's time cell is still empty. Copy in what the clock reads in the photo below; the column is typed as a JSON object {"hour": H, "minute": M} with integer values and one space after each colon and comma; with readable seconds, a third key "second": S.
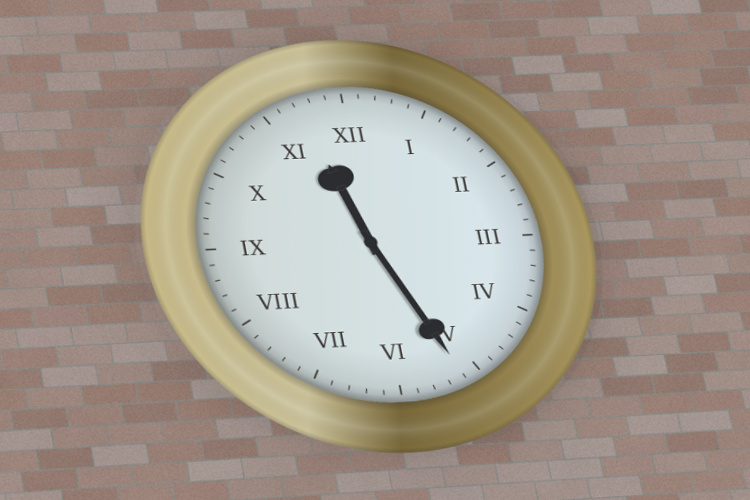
{"hour": 11, "minute": 26}
